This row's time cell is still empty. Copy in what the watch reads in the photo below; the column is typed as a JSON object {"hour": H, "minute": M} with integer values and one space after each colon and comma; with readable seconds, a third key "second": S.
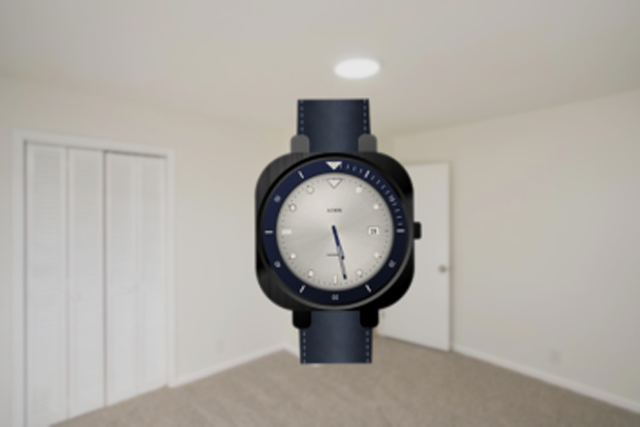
{"hour": 5, "minute": 28}
